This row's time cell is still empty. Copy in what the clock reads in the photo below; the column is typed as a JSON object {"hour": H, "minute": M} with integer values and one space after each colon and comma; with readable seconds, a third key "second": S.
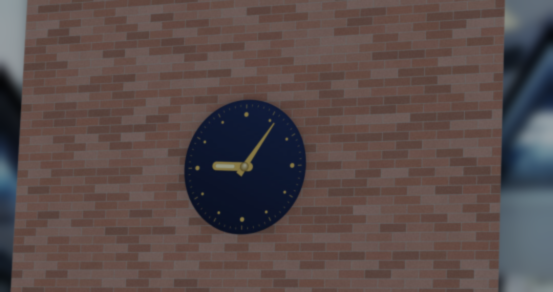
{"hour": 9, "minute": 6}
